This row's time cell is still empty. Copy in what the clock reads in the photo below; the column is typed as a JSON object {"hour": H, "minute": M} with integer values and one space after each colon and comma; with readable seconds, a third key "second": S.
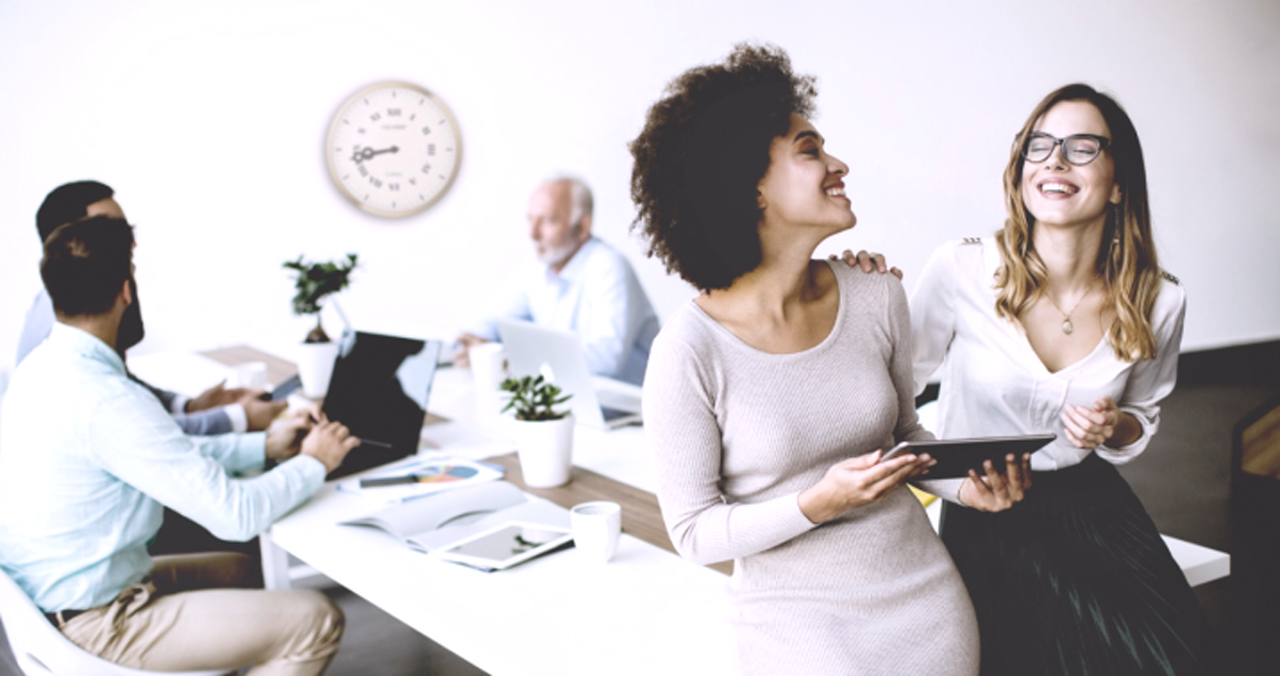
{"hour": 8, "minute": 43}
